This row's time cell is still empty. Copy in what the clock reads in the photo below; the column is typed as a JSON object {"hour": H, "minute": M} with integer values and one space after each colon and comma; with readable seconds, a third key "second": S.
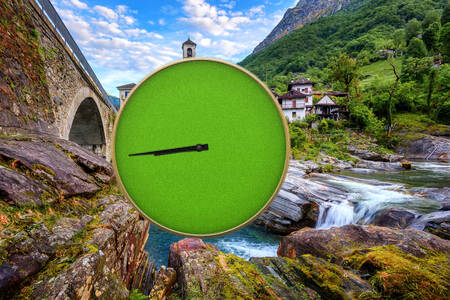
{"hour": 8, "minute": 44}
